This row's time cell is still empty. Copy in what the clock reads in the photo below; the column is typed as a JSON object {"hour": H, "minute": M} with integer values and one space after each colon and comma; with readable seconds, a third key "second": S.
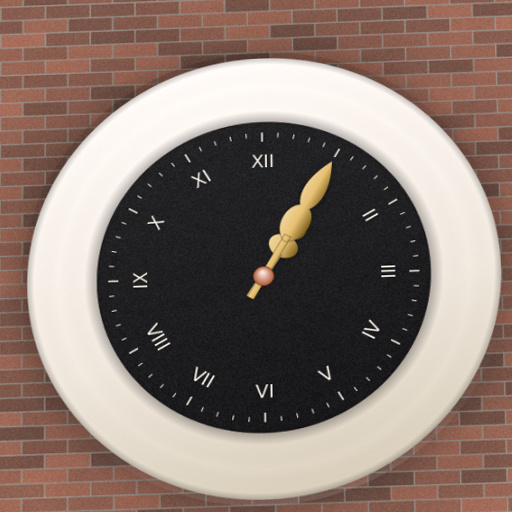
{"hour": 1, "minute": 5}
